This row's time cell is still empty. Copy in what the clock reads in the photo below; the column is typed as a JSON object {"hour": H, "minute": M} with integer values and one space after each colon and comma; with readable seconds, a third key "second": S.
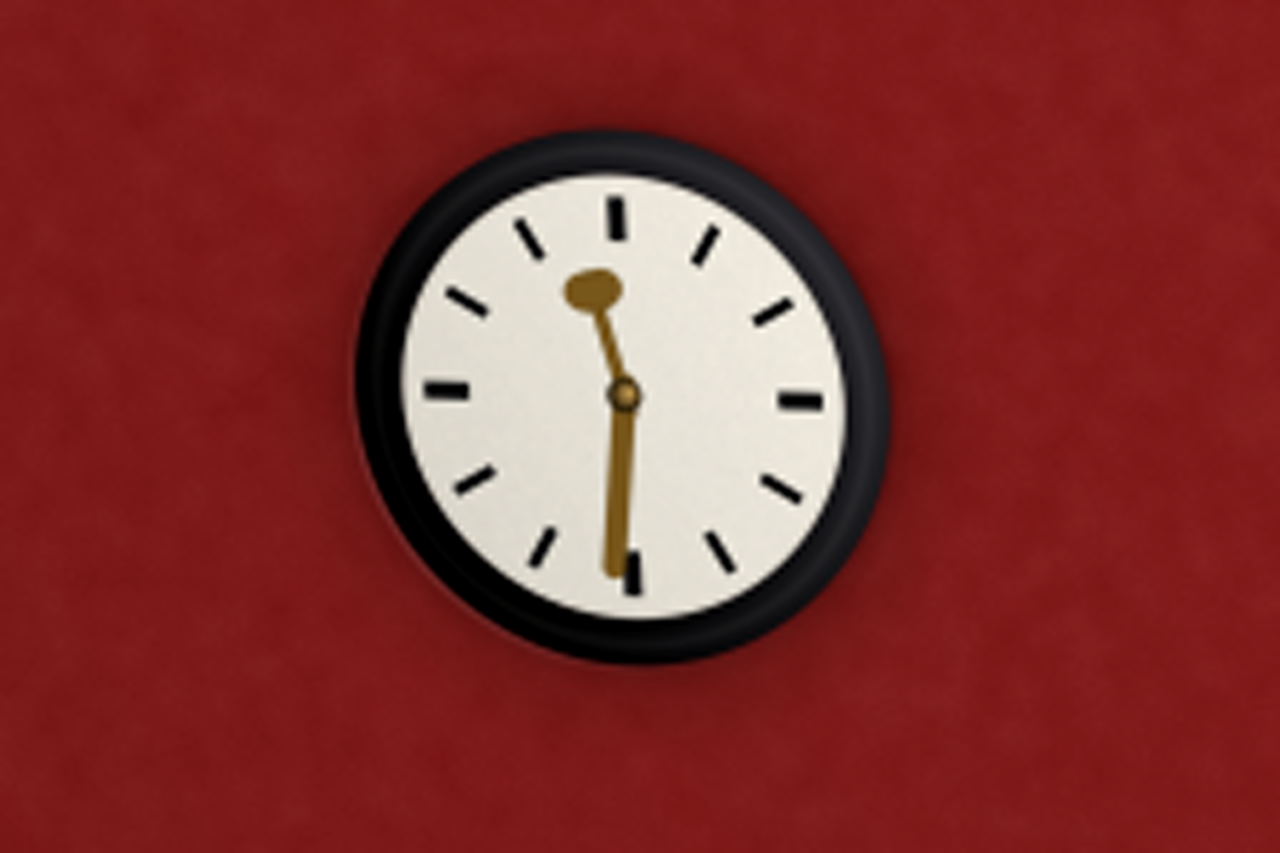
{"hour": 11, "minute": 31}
